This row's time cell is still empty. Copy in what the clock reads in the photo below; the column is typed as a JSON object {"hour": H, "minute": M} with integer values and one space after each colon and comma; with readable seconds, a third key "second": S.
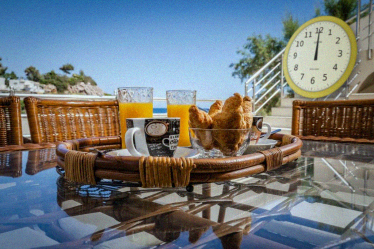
{"hour": 12, "minute": 0}
